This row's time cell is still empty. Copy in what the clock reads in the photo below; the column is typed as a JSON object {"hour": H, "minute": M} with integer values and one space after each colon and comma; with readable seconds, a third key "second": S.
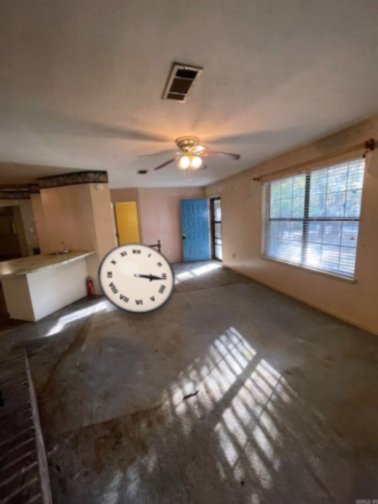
{"hour": 3, "minute": 16}
